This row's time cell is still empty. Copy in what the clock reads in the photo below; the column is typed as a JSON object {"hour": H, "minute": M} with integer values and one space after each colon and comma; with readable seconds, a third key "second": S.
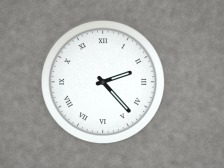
{"hour": 2, "minute": 23}
